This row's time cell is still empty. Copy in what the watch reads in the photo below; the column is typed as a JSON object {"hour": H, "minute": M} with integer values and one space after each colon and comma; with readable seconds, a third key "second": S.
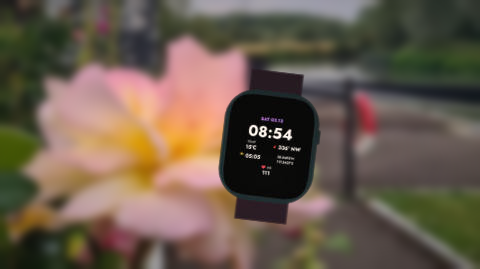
{"hour": 8, "minute": 54}
